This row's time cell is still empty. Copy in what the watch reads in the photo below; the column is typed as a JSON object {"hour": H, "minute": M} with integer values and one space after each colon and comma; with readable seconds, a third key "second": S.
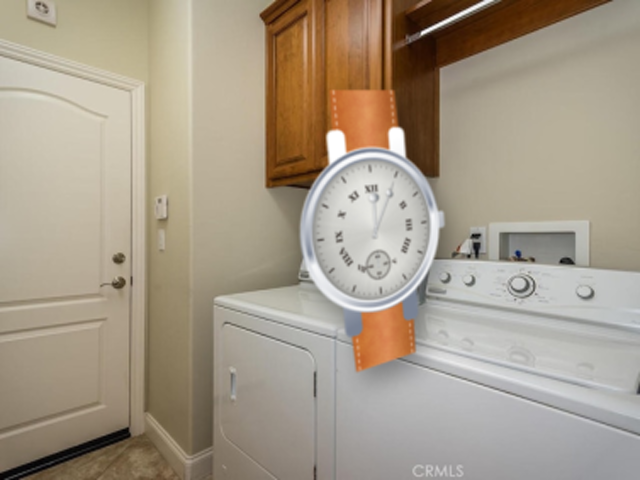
{"hour": 12, "minute": 5}
